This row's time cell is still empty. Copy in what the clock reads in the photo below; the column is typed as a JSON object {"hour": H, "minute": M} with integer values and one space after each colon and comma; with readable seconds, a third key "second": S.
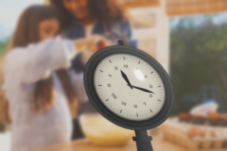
{"hour": 11, "minute": 18}
